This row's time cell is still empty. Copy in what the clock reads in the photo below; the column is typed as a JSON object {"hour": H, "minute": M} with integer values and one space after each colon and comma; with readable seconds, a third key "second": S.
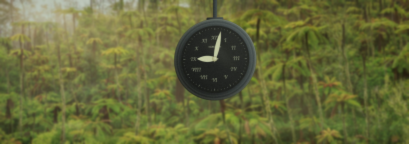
{"hour": 9, "minute": 2}
